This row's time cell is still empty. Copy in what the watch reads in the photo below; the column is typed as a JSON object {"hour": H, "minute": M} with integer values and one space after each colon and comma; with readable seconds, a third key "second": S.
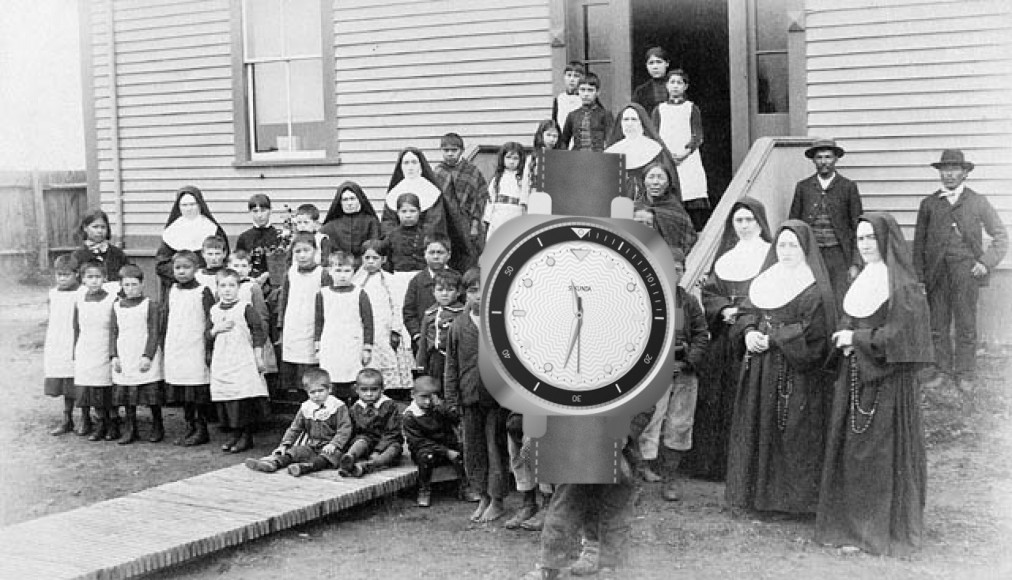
{"hour": 11, "minute": 32, "second": 30}
